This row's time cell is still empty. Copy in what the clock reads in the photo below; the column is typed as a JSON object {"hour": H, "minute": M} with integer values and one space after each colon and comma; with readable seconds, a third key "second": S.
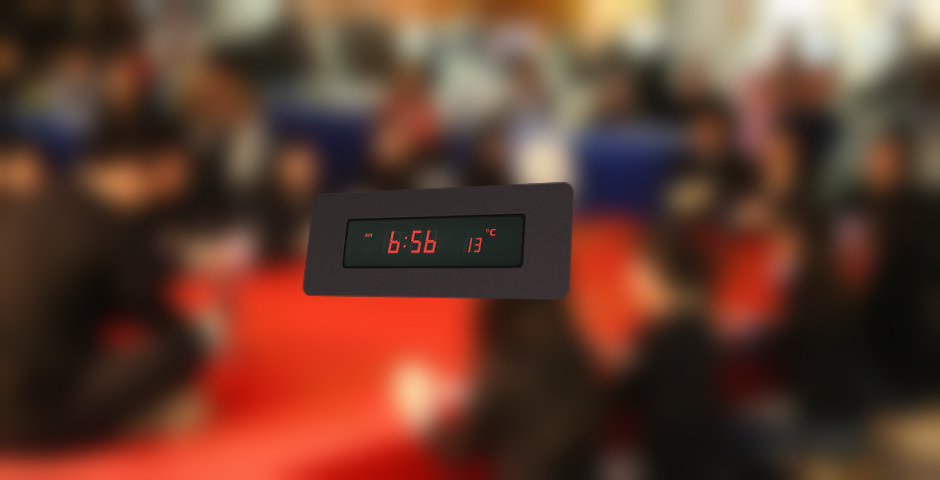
{"hour": 6, "minute": 56}
